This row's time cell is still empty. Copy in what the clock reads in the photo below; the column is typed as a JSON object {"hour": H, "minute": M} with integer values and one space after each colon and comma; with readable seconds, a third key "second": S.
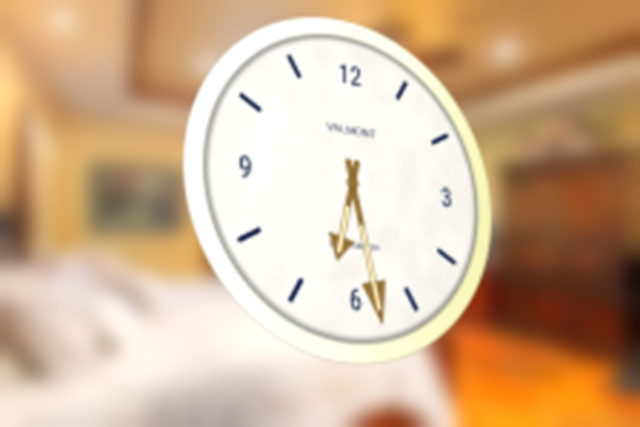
{"hour": 6, "minute": 28}
